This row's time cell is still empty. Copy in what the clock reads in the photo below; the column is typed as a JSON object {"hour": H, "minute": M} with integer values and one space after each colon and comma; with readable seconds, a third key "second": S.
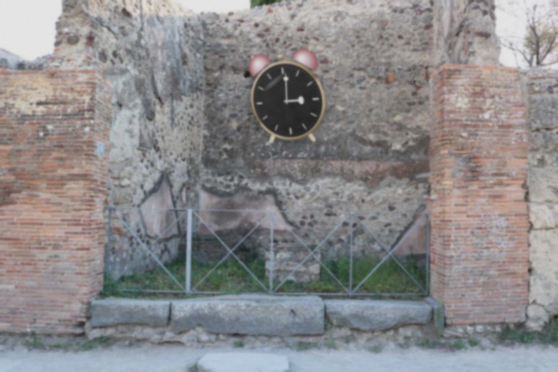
{"hour": 3, "minute": 1}
